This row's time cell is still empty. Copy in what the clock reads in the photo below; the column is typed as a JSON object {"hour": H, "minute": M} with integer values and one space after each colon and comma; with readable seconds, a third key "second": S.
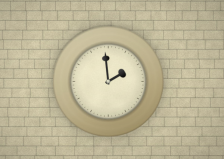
{"hour": 1, "minute": 59}
